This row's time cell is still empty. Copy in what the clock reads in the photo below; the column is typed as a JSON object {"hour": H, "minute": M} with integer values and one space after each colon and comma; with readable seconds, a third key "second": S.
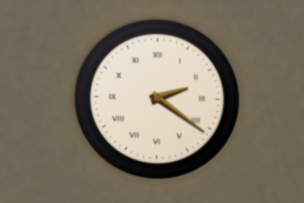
{"hour": 2, "minute": 21}
